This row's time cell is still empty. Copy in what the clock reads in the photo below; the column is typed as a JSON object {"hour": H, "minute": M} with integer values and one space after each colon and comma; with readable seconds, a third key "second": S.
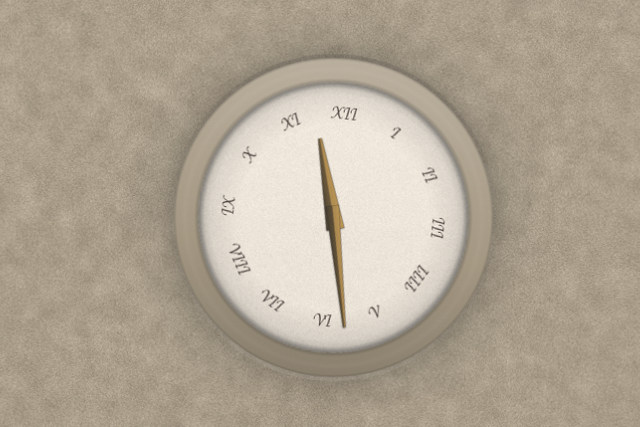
{"hour": 11, "minute": 28}
